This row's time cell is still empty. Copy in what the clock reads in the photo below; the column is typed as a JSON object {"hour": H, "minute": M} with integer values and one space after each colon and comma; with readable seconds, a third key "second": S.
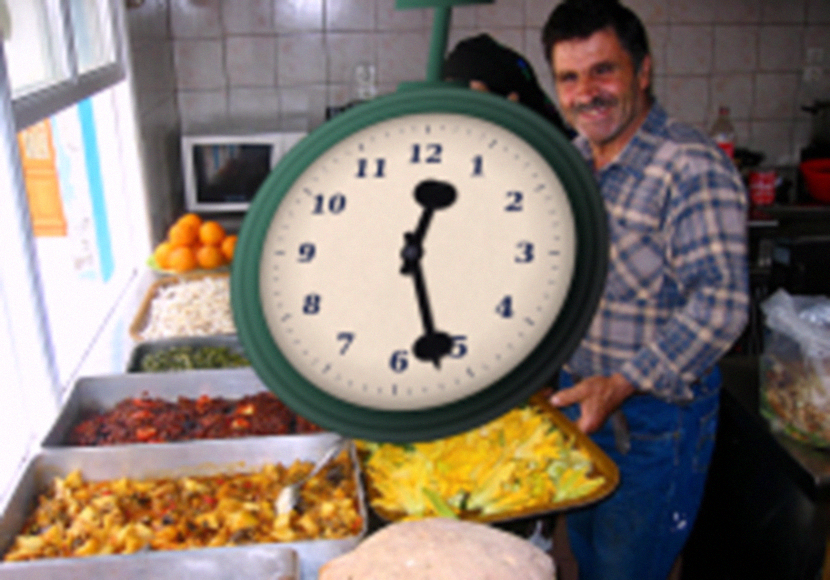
{"hour": 12, "minute": 27}
